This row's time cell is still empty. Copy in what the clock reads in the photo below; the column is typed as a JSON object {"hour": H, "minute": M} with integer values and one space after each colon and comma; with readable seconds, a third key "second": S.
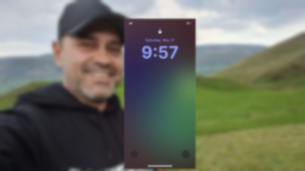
{"hour": 9, "minute": 57}
